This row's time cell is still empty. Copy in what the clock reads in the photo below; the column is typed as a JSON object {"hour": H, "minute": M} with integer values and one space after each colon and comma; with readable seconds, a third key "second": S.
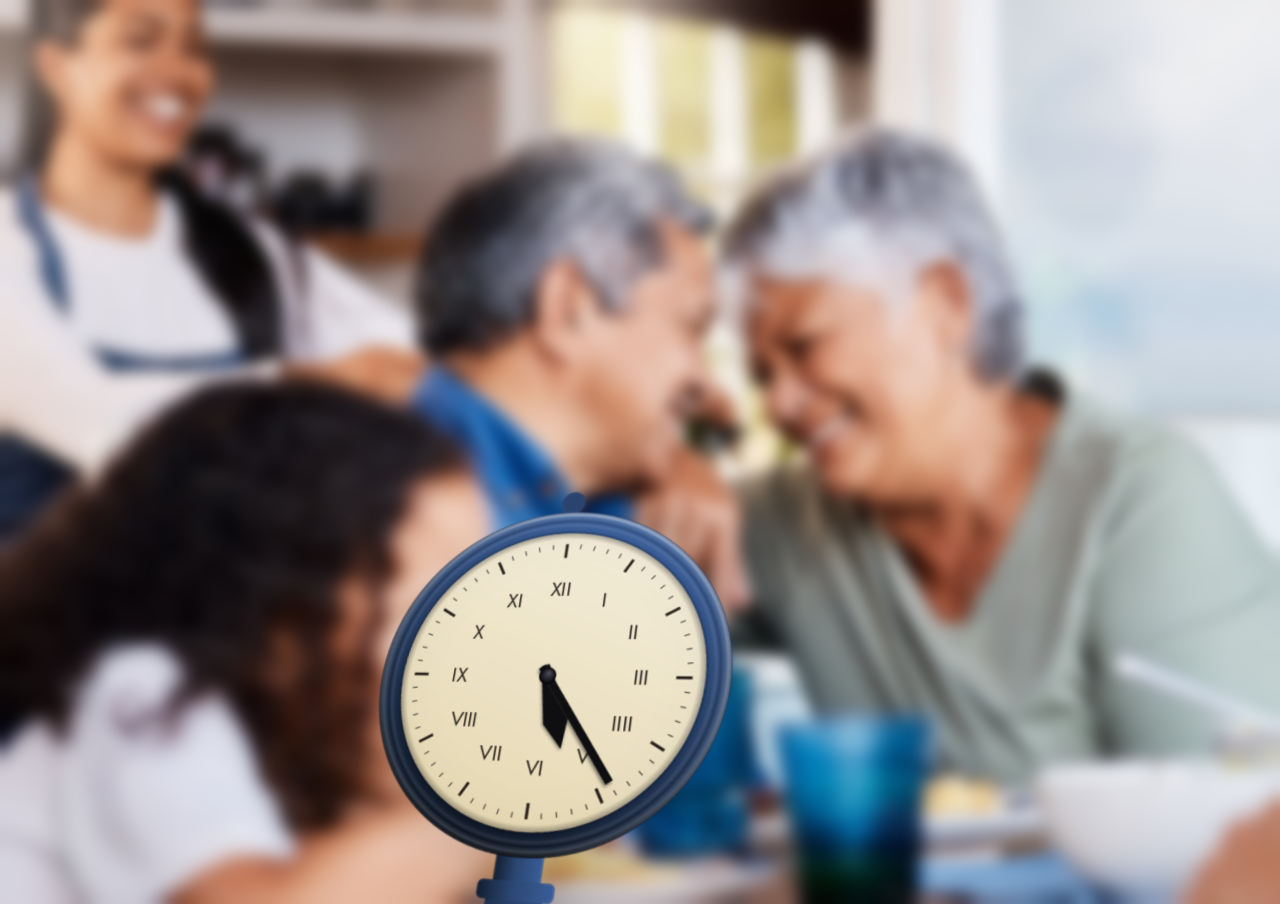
{"hour": 5, "minute": 24}
